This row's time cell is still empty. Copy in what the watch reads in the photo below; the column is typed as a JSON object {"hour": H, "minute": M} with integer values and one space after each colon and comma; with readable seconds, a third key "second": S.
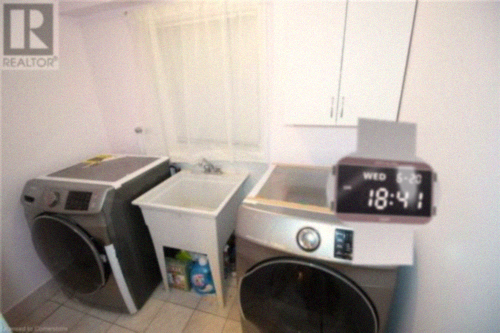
{"hour": 18, "minute": 41}
